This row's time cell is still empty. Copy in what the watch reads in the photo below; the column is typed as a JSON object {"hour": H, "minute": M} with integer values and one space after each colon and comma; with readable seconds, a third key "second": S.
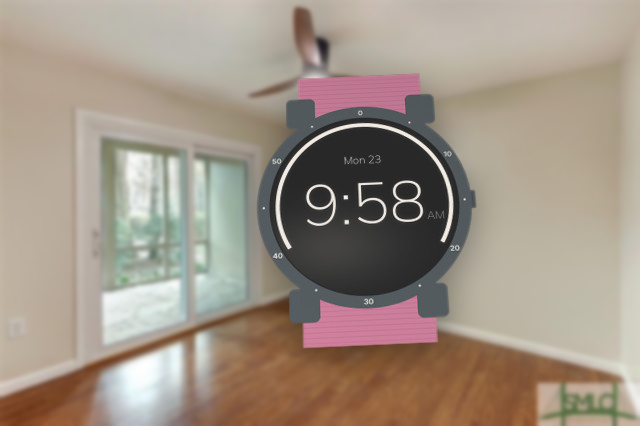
{"hour": 9, "minute": 58}
